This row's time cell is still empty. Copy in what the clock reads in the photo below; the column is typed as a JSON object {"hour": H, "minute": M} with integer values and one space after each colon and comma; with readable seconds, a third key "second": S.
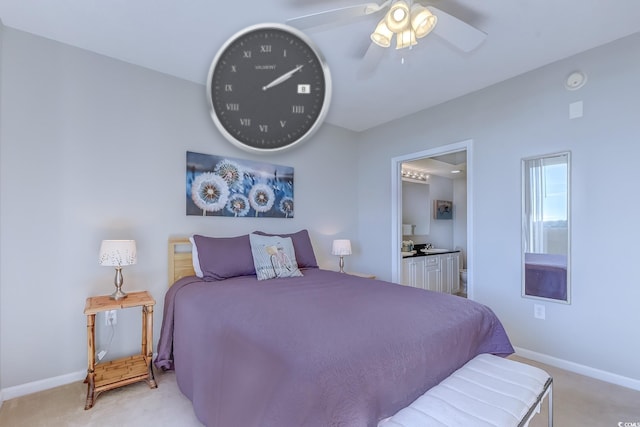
{"hour": 2, "minute": 10}
